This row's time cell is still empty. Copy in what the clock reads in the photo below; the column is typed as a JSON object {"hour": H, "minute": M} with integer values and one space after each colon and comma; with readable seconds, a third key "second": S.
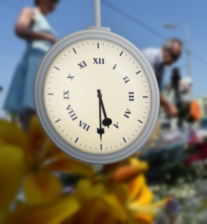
{"hour": 5, "minute": 30}
